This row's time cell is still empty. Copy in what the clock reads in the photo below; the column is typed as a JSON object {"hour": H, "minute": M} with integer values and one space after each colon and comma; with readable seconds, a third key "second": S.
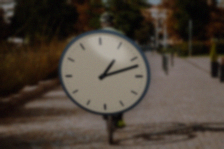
{"hour": 1, "minute": 12}
